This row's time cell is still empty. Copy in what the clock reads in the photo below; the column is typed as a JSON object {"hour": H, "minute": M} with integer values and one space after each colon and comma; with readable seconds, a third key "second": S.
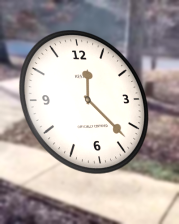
{"hour": 12, "minute": 23}
